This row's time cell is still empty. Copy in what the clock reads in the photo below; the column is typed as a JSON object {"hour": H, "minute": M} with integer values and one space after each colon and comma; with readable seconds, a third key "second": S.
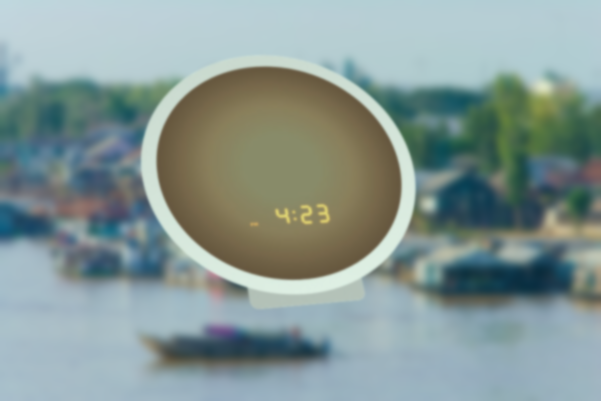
{"hour": 4, "minute": 23}
